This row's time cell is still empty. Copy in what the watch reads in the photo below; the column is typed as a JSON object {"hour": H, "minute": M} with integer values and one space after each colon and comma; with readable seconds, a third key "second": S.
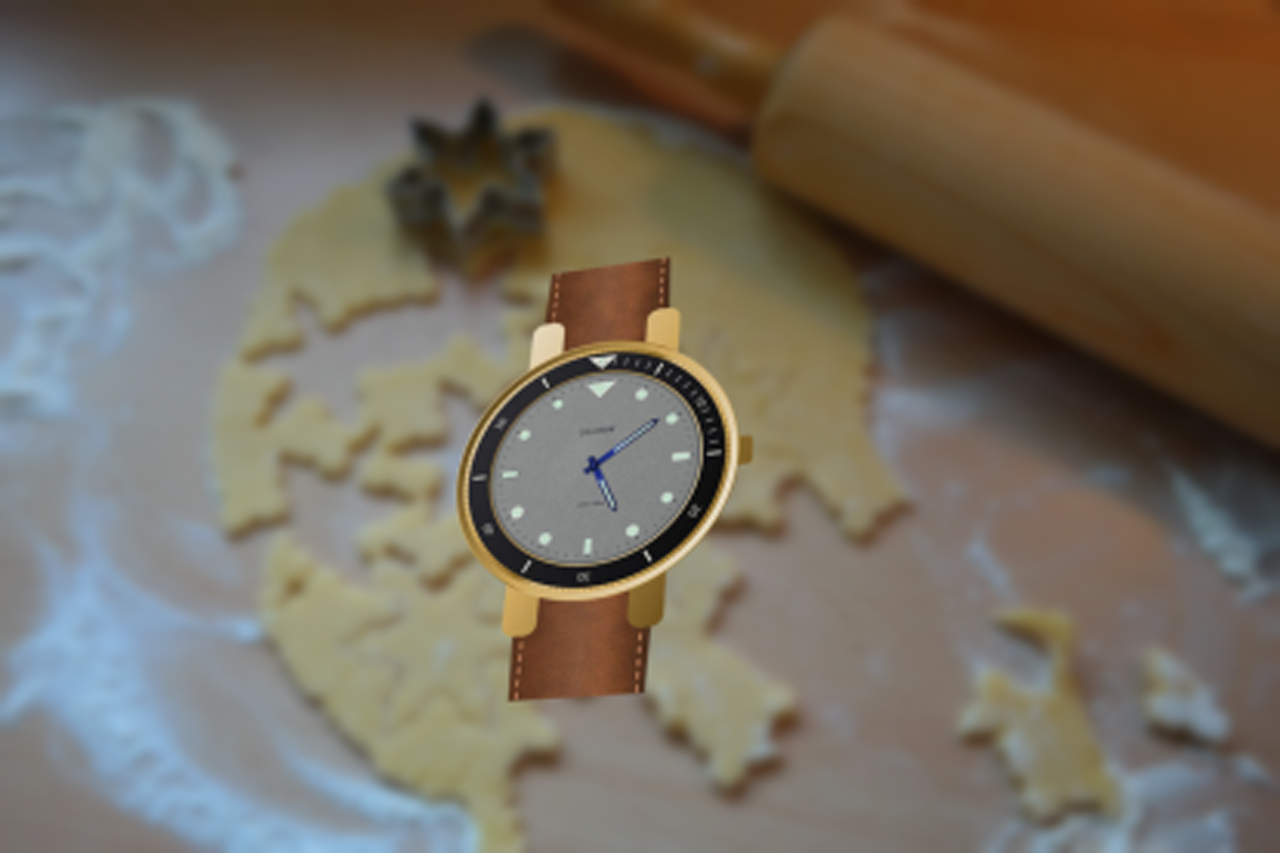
{"hour": 5, "minute": 9}
